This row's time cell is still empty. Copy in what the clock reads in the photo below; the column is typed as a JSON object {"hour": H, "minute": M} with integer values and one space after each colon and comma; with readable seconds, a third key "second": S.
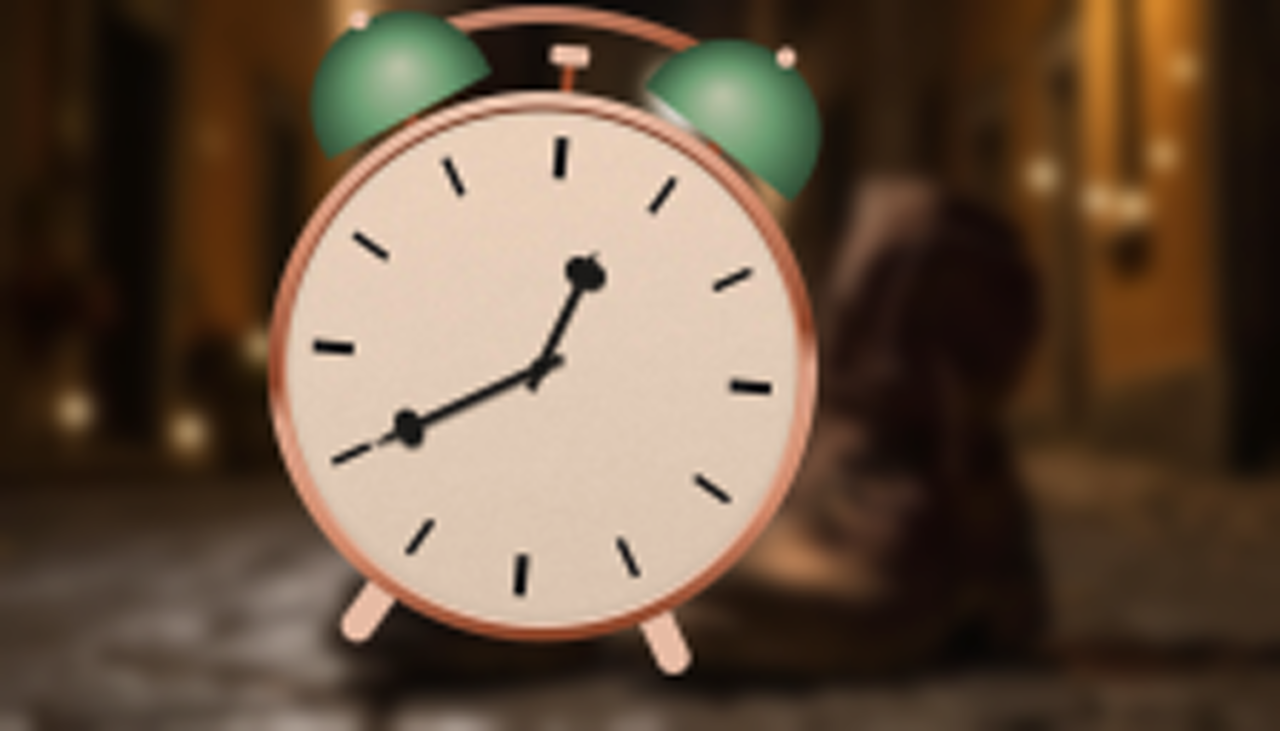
{"hour": 12, "minute": 40}
